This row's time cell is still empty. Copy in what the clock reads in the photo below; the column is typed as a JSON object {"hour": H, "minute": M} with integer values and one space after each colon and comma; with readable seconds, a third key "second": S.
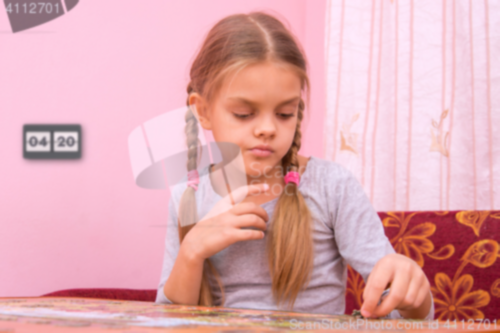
{"hour": 4, "minute": 20}
